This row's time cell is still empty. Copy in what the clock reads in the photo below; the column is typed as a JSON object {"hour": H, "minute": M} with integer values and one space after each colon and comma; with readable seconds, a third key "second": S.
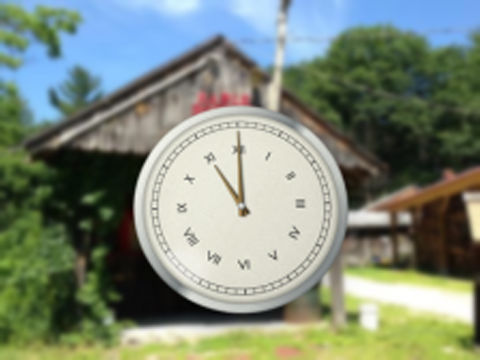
{"hour": 11, "minute": 0}
